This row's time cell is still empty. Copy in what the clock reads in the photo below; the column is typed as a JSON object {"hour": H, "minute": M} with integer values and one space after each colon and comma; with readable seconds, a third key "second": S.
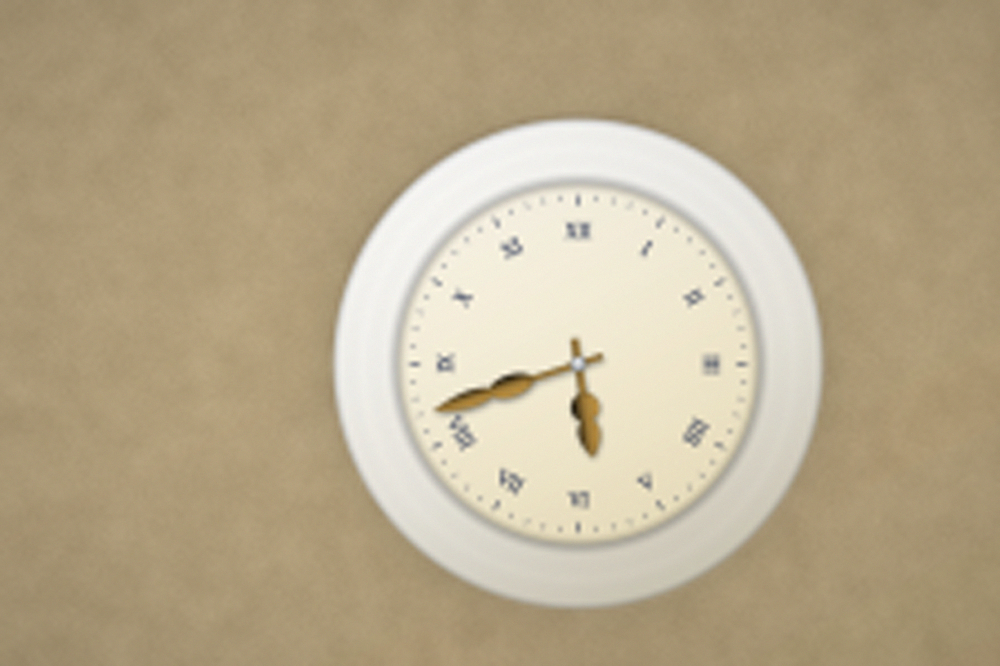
{"hour": 5, "minute": 42}
